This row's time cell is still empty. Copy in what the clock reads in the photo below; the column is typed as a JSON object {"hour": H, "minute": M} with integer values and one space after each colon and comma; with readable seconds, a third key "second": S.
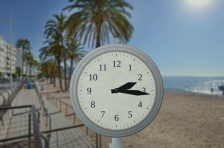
{"hour": 2, "minute": 16}
